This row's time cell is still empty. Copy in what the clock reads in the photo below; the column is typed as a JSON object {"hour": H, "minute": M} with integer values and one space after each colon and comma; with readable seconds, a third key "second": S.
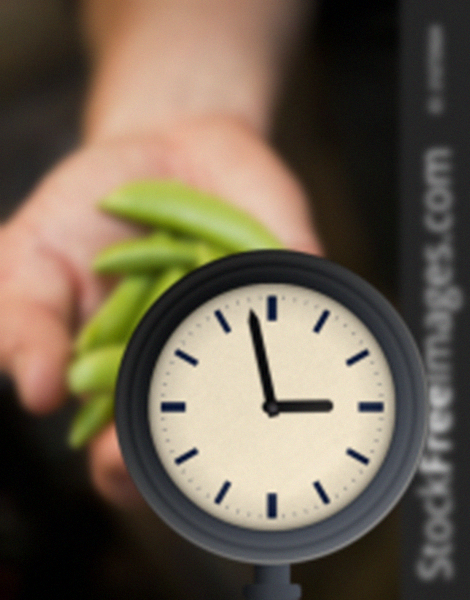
{"hour": 2, "minute": 58}
